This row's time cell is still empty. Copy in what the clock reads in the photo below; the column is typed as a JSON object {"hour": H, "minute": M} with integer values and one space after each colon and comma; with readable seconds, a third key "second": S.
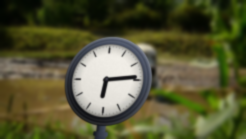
{"hour": 6, "minute": 14}
